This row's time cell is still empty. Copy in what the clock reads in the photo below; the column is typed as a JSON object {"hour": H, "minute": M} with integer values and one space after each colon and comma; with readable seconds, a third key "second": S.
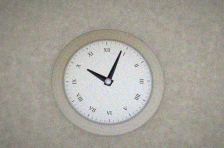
{"hour": 10, "minute": 4}
